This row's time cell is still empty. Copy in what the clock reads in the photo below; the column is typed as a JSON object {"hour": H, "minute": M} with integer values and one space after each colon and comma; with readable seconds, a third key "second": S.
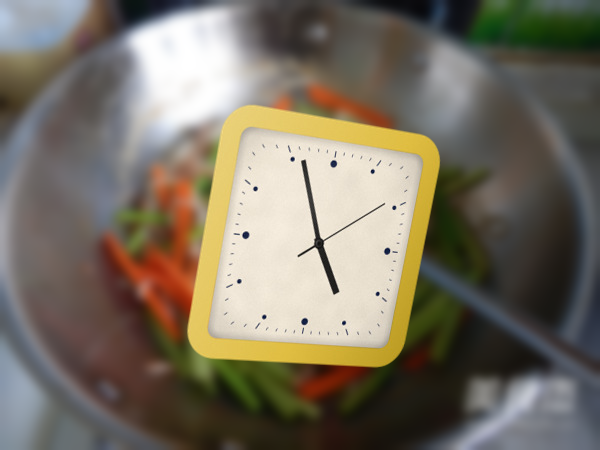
{"hour": 4, "minute": 56, "second": 9}
